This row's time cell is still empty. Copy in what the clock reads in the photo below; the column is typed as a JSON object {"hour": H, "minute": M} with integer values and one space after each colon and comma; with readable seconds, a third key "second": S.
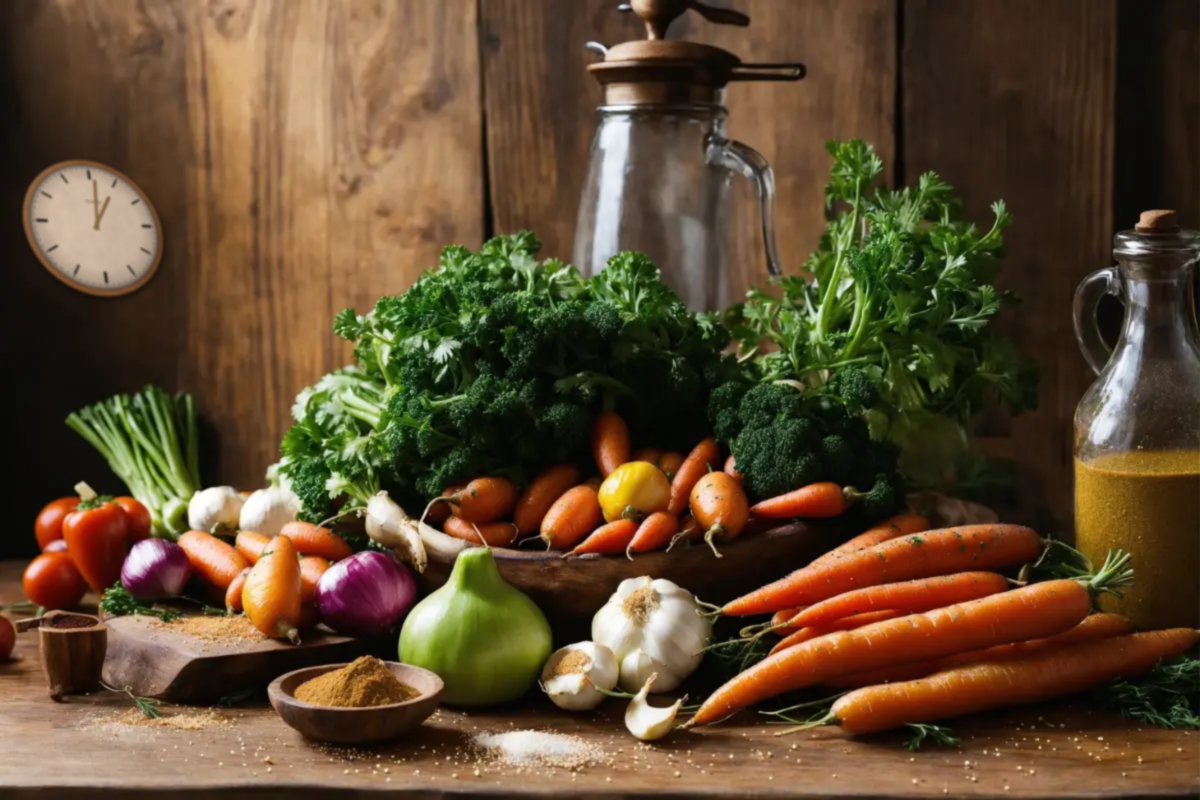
{"hour": 1, "minute": 1}
